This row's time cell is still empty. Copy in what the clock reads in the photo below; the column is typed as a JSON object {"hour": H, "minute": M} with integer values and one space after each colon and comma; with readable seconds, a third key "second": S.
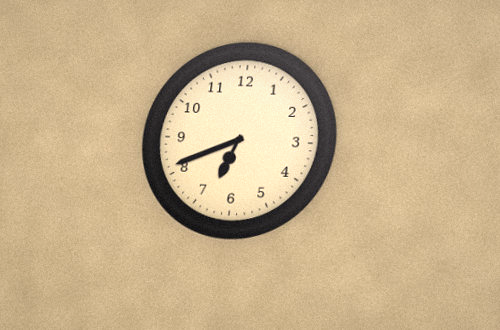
{"hour": 6, "minute": 41}
